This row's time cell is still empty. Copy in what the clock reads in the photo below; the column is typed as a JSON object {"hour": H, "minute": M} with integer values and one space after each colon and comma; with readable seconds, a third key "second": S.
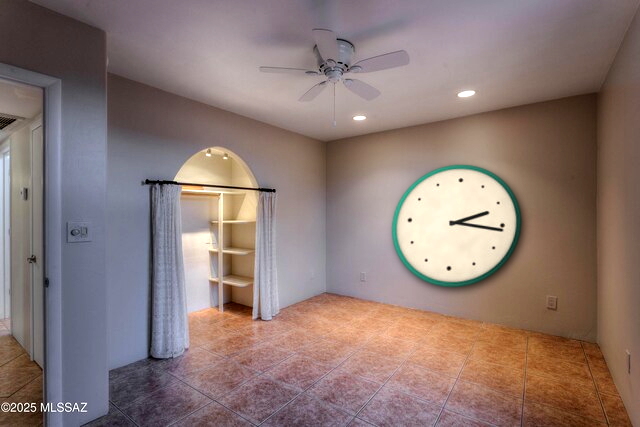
{"hour": 2, "minute": 16}
